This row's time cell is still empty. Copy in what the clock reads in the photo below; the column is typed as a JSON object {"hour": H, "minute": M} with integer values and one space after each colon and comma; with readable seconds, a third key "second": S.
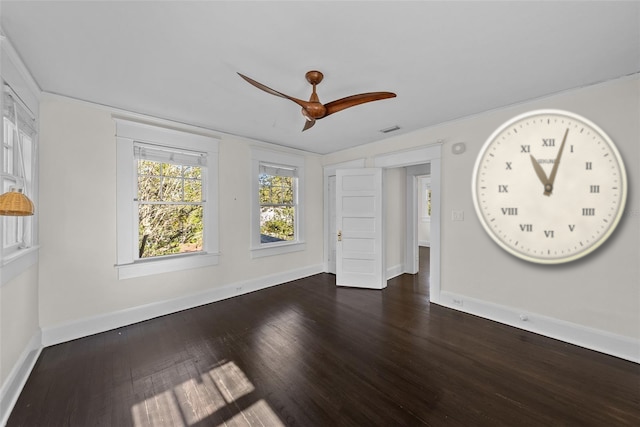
{"hour": 11, "minute": 3}
